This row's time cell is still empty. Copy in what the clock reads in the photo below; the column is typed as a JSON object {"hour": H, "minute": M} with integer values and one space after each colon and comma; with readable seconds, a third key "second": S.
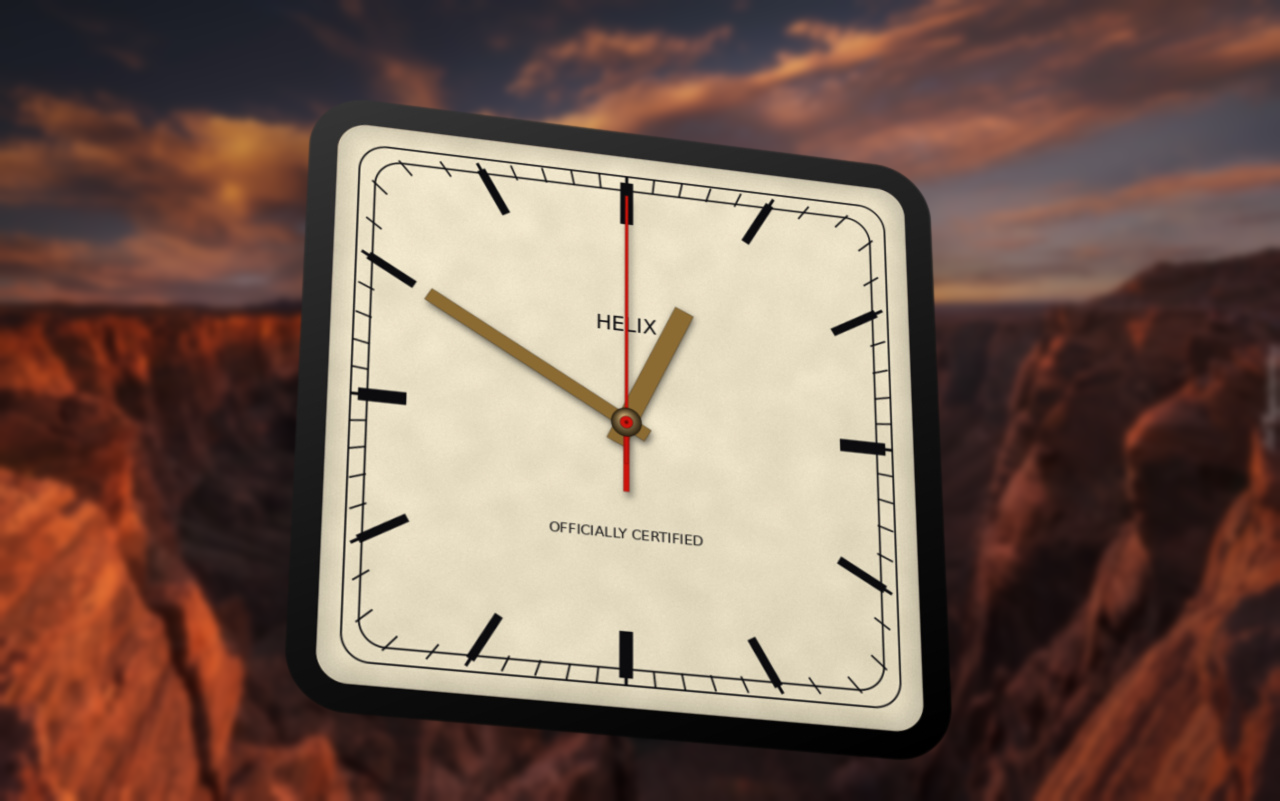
{"hour": 12, "minute": 50, "second": 0}
